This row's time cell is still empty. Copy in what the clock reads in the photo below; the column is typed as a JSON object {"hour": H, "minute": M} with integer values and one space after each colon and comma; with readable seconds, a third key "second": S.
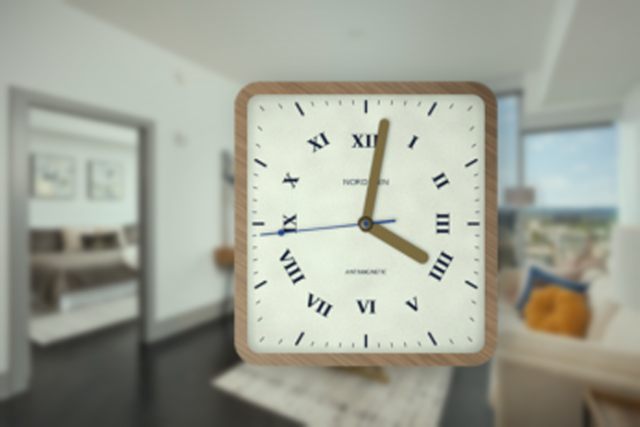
{"hour": 4, "minute": 1, "second": 44}
